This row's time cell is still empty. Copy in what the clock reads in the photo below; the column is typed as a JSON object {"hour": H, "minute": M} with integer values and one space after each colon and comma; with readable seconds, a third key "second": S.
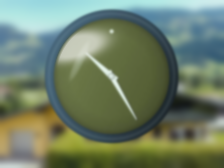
{"hour": 10, "minute": 25}
